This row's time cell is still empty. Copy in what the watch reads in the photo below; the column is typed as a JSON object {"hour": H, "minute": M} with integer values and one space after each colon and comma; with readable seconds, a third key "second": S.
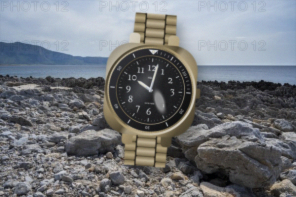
{"hour": 10, "minute": 2}
